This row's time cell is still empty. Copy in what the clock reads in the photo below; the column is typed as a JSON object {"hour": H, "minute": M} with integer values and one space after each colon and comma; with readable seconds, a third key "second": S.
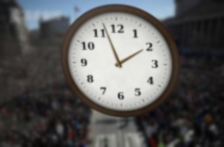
{"hour": 1, "minute": 57}
